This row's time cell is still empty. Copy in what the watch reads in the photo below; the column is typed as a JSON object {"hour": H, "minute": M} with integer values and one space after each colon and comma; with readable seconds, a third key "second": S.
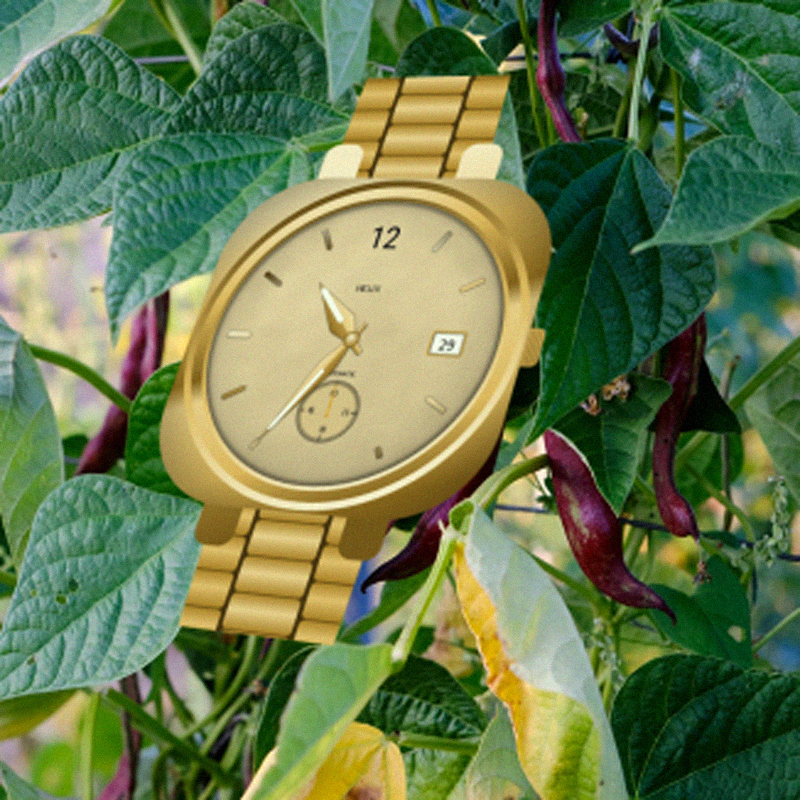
{"hour": 10, "minute": 35}
